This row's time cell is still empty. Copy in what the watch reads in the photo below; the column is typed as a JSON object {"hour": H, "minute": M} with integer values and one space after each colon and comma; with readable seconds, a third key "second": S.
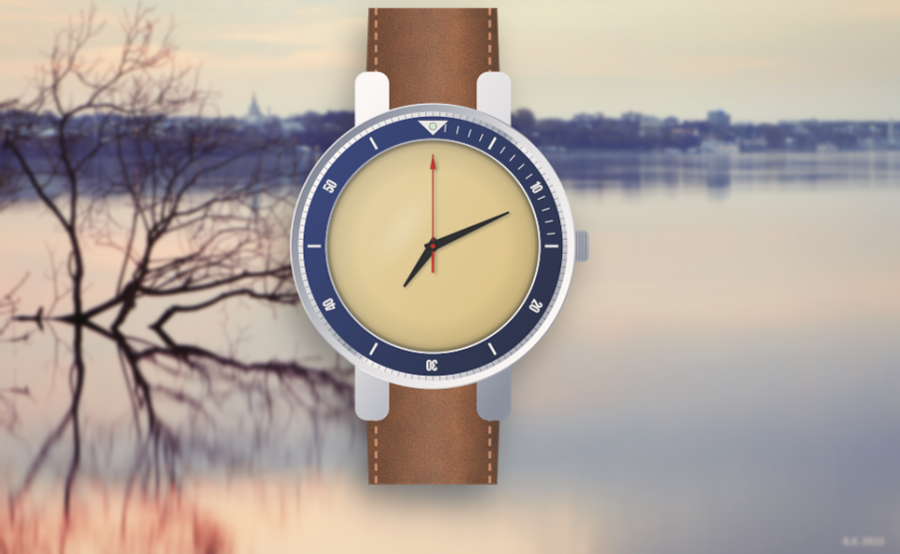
{"hour": 7, "minute": 11, "second": 0}
